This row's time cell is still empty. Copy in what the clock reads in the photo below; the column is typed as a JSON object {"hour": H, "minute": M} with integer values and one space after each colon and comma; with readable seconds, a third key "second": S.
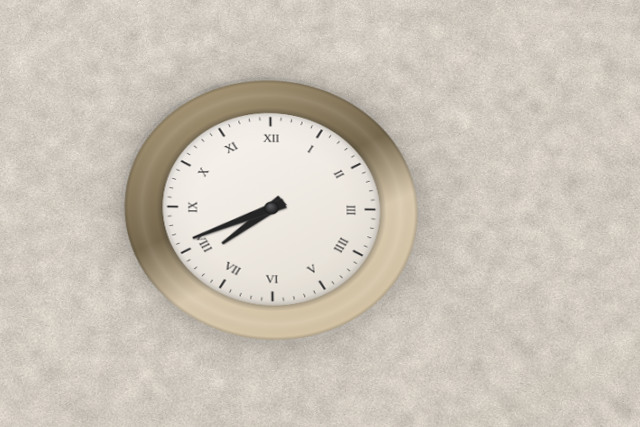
{"hour": 7, "minute": 41}
